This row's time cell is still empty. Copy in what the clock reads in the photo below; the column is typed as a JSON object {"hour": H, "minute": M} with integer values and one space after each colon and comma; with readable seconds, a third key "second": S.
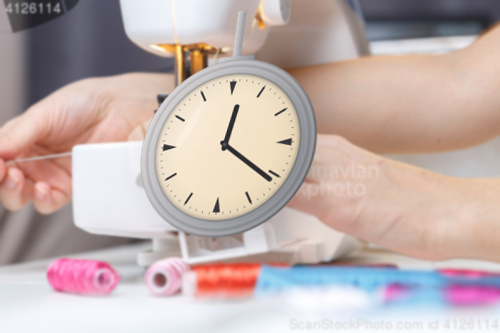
{"hour": 12, "minute": 21}
